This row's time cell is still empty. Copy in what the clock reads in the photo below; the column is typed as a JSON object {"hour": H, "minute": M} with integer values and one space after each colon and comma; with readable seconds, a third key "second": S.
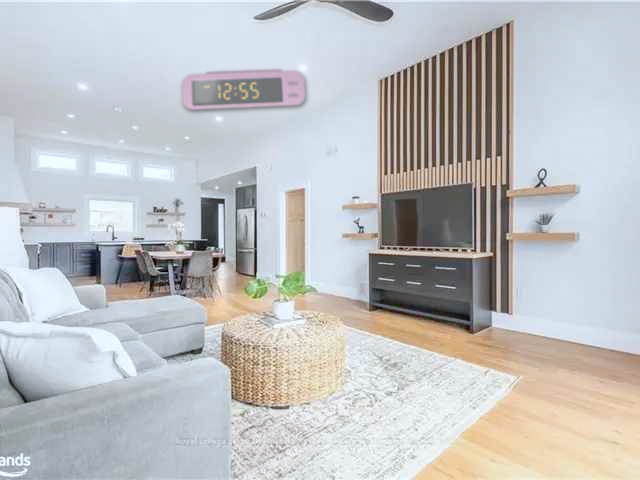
{"hour": 12, "minute": 55}
